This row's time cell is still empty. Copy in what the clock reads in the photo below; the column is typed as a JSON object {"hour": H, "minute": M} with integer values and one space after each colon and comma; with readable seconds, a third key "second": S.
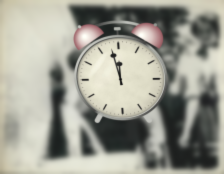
{"hour": 11, "minute": 58}
